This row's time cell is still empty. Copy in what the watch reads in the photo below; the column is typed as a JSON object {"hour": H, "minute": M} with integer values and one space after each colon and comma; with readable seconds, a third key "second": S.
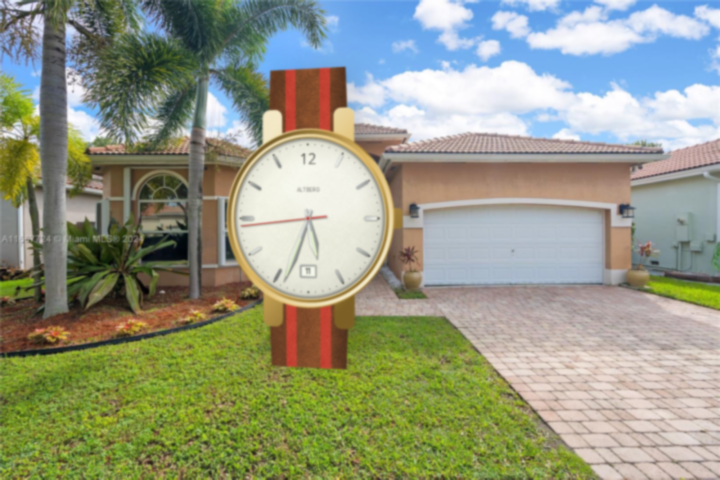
{"hour": 5, "minute": 33, "second": 44}
